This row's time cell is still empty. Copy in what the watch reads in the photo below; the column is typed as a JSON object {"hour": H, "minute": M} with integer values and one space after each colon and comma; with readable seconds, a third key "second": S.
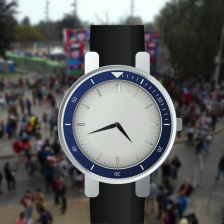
{"hour": 4, "minute": 42}
